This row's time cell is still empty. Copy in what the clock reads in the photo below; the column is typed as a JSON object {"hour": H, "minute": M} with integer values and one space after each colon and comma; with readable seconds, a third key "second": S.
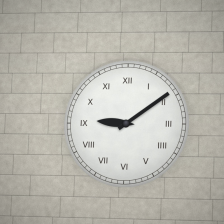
{"hour": 9, "minute": 9}
